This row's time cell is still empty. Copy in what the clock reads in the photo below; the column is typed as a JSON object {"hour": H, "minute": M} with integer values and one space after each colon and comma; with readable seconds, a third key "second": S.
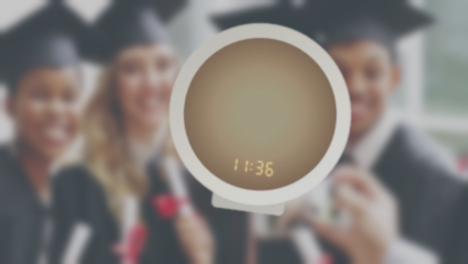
{"hour": 11, "minute": 36}
